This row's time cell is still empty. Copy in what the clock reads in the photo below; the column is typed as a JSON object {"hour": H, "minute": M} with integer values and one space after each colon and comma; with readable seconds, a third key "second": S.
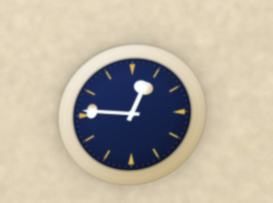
{"hour": 12, "minute": 46}
